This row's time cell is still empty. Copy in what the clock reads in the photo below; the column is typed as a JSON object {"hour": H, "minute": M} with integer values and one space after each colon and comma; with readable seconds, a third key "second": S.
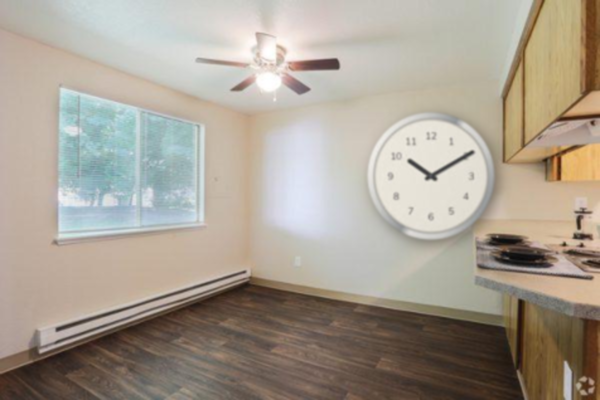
{"hour": 10, "minute": 10}
